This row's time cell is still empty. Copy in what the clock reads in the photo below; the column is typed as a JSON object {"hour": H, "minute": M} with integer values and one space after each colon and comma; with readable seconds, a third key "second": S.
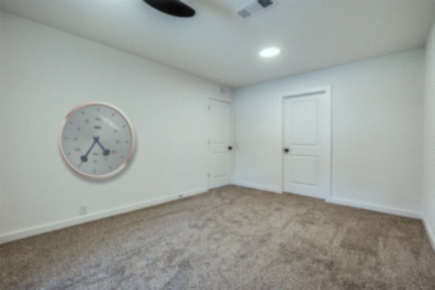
{"hour": 4, "minute": 35}
